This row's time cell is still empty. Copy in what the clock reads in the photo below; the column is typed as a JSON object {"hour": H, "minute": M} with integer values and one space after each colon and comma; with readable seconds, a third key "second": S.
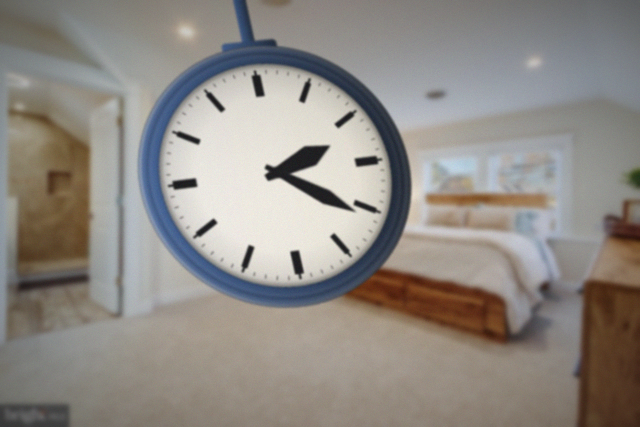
{"hour": 2, "minute": 21}
